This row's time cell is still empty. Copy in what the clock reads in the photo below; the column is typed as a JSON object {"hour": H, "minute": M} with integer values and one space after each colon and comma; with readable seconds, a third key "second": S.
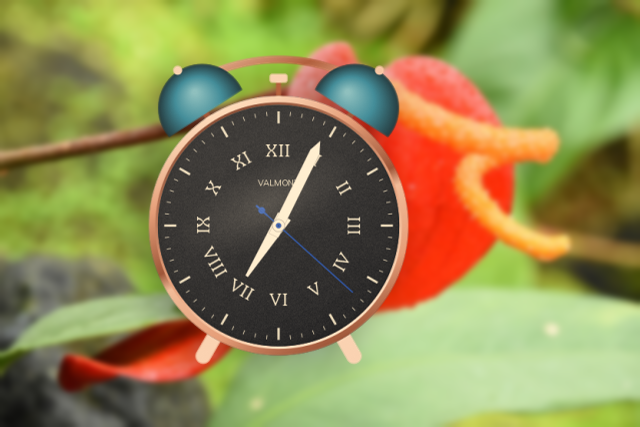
{"hour": 7, "minute": 4, "second": 22}
